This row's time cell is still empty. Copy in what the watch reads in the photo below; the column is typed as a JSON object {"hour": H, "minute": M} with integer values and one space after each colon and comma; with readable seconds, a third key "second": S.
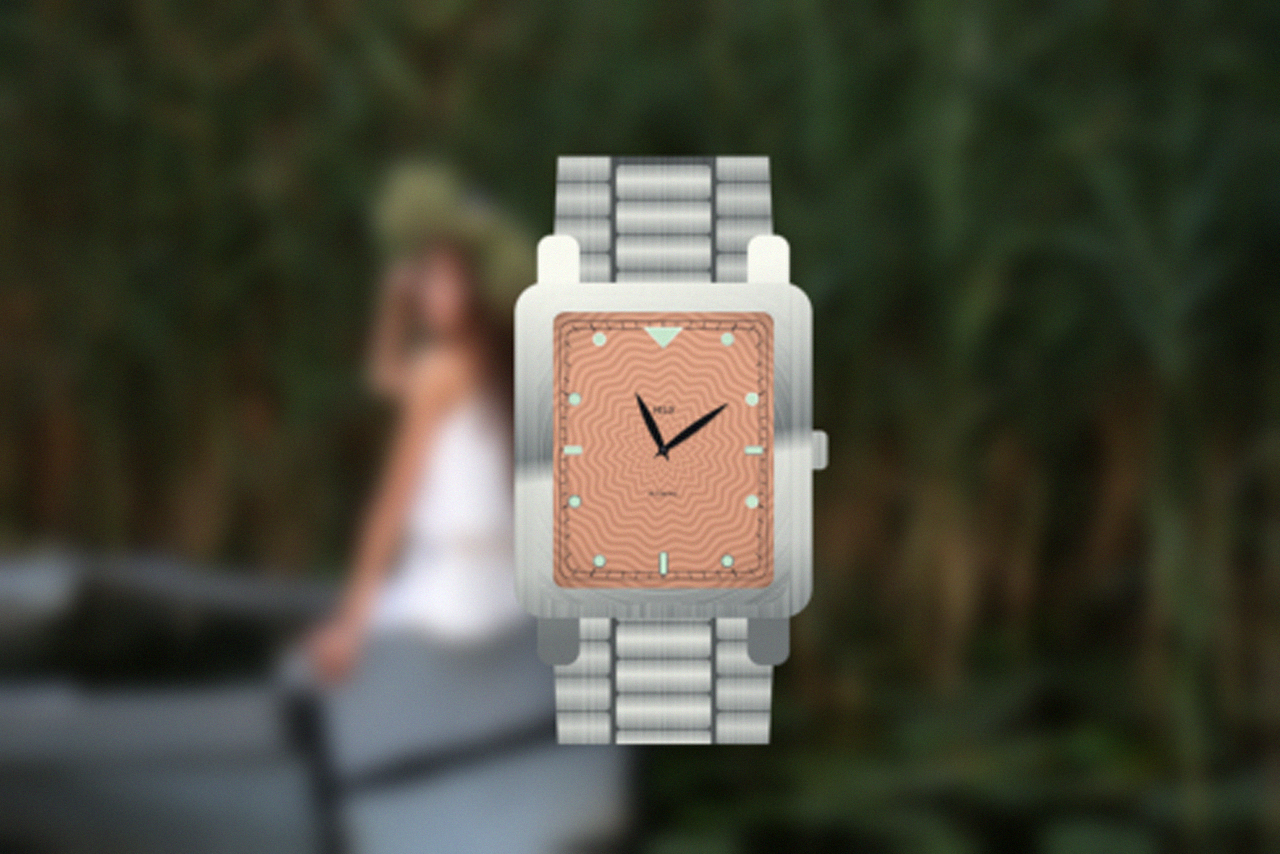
{"hour": 11, "minute": 9}
